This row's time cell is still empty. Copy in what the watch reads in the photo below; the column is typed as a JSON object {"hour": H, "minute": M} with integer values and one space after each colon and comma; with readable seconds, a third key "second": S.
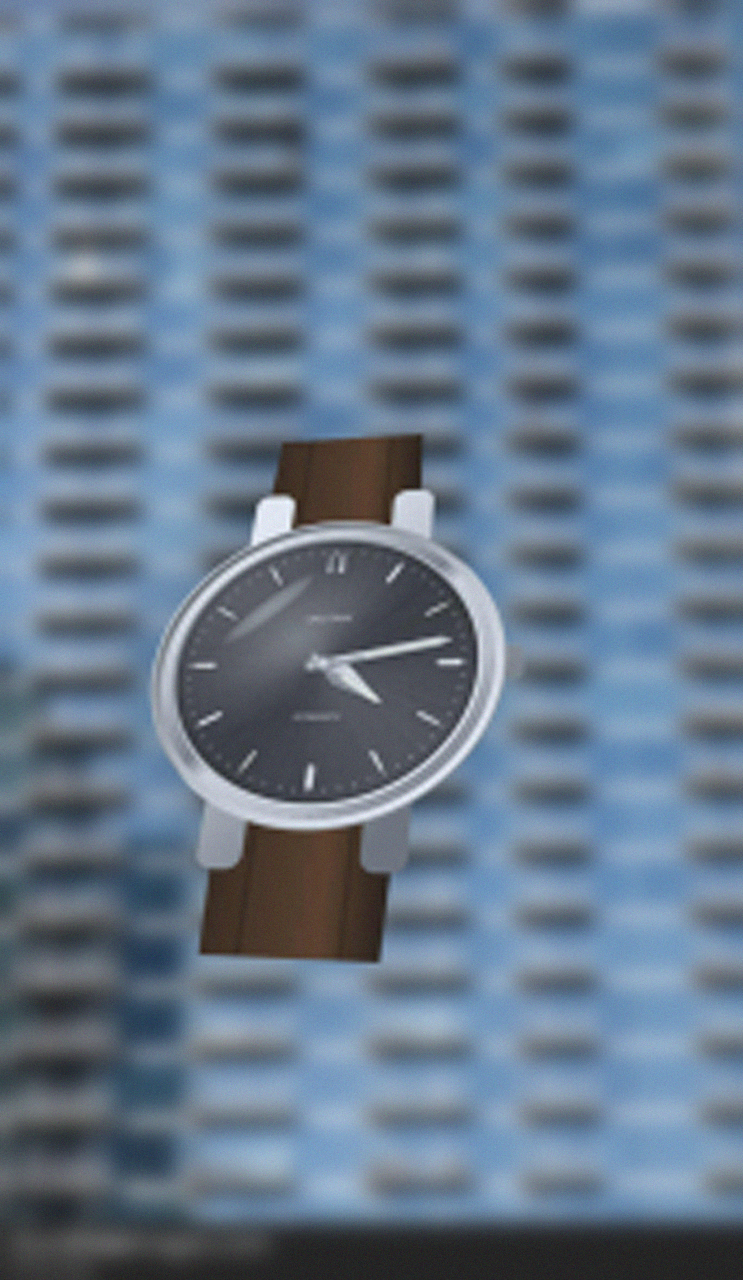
{"hour": 4, "minute": 13}
